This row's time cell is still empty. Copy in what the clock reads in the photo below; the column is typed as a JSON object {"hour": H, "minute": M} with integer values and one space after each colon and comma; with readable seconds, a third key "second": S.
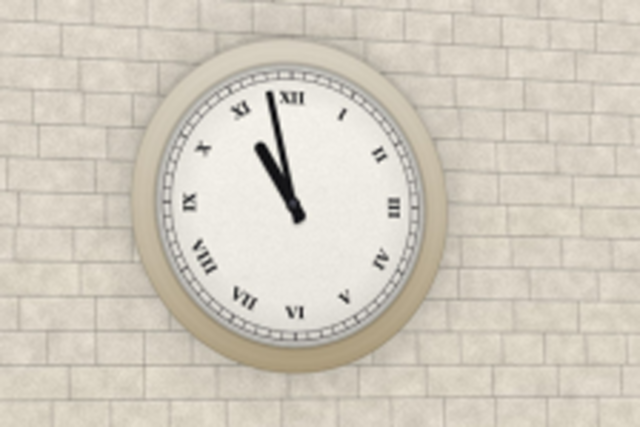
{"hour": 10, "minute": 58}
